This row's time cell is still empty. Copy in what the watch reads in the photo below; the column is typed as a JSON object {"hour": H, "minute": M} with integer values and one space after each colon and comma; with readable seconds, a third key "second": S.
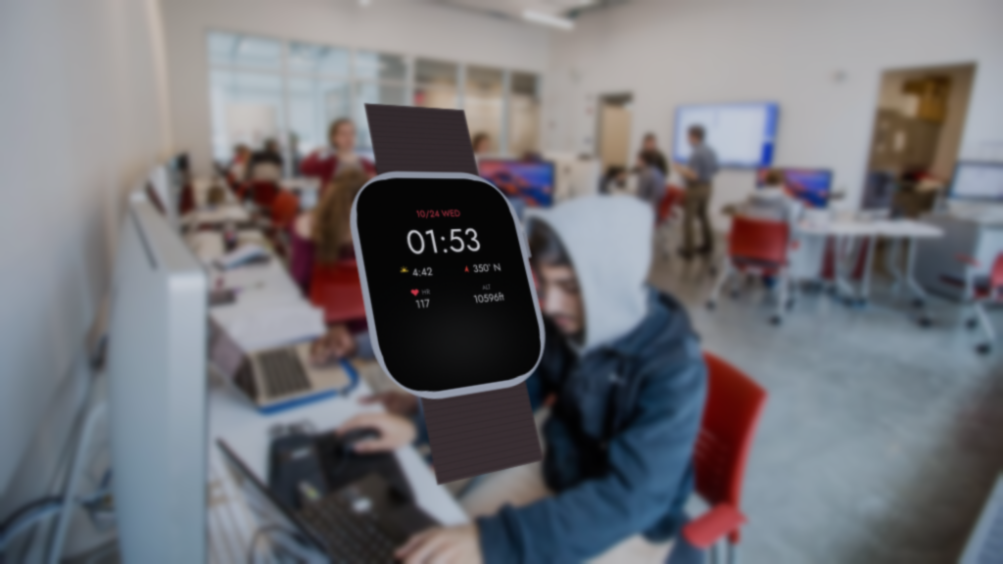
{"hour": 1, "minute": 53}
